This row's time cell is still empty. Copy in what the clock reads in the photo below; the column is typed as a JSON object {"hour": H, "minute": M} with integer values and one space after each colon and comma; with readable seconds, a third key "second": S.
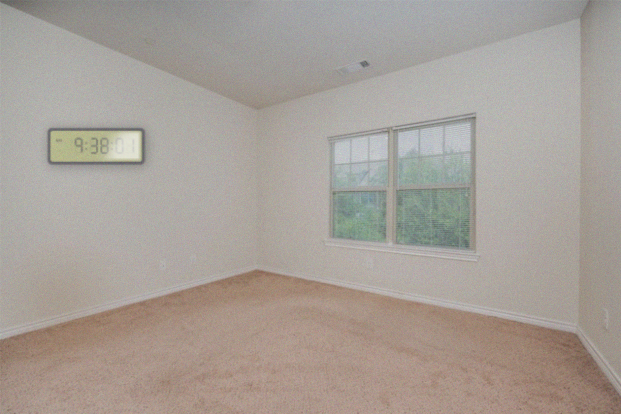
{"hour": 9, "minute": 38, "second": 1}
